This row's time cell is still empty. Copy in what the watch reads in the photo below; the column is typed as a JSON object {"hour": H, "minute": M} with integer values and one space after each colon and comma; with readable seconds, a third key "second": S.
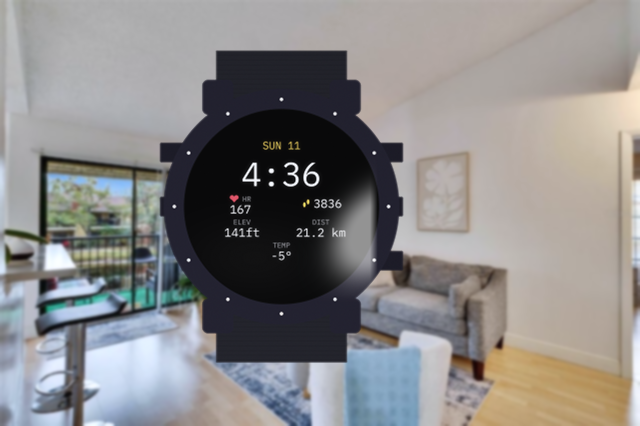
{"hour": 4, "minute": 36}
